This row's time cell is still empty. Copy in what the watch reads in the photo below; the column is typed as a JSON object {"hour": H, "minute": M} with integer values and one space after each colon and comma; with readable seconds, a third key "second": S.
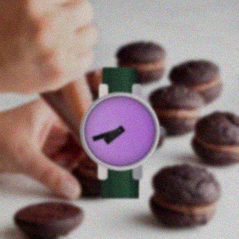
{"hour": 7, "minute": 42}
